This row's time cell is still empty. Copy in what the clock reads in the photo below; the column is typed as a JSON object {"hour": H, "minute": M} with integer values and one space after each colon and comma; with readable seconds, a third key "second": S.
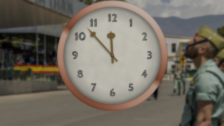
{"hour": 11, "minute": 53}
